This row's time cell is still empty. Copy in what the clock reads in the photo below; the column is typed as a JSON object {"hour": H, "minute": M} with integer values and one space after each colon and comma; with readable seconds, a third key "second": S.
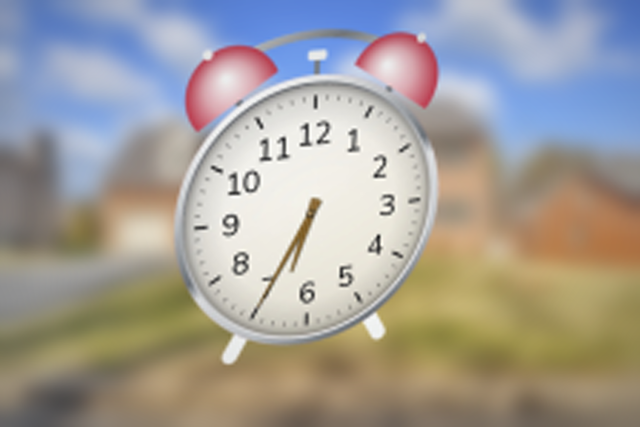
{"hour": 6, "minute": 35}
